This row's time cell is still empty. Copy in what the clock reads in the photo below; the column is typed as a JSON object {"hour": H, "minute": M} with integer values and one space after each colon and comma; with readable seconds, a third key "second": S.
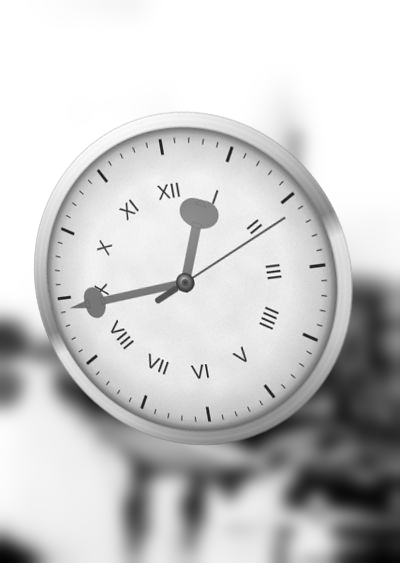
{"hour": 12, "minute": 44, "second": 11}
